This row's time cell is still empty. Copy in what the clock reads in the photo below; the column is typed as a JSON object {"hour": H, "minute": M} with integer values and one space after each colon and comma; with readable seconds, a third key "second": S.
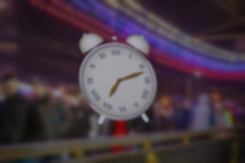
{"hour": 7, "minute": 12}
